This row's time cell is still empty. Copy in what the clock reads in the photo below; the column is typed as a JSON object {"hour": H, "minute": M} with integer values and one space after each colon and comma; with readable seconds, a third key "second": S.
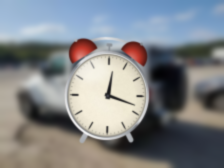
{"hour": 12, "minute": 18}
